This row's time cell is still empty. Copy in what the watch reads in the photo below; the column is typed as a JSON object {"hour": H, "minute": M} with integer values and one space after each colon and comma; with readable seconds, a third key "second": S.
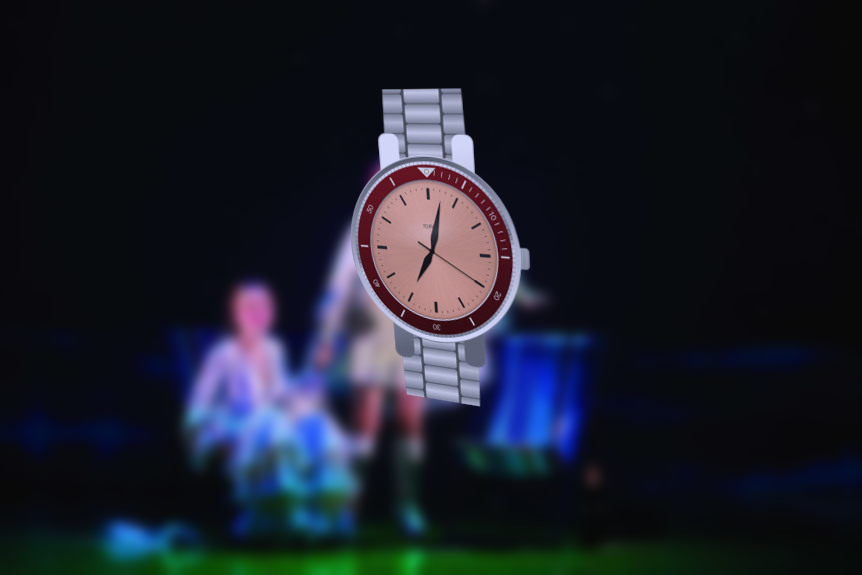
{"hour": 7, "minute": 2, "second": 20}
